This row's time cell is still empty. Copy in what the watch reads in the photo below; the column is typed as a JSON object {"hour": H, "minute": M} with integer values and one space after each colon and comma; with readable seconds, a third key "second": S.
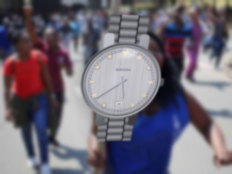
{"hour": 5, "minute": 39}
